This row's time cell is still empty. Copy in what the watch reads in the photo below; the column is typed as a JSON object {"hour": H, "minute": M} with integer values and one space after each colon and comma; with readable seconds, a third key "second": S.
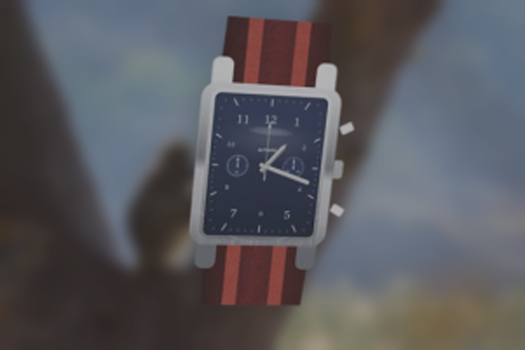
{"hour": 1, "minute": 18}
